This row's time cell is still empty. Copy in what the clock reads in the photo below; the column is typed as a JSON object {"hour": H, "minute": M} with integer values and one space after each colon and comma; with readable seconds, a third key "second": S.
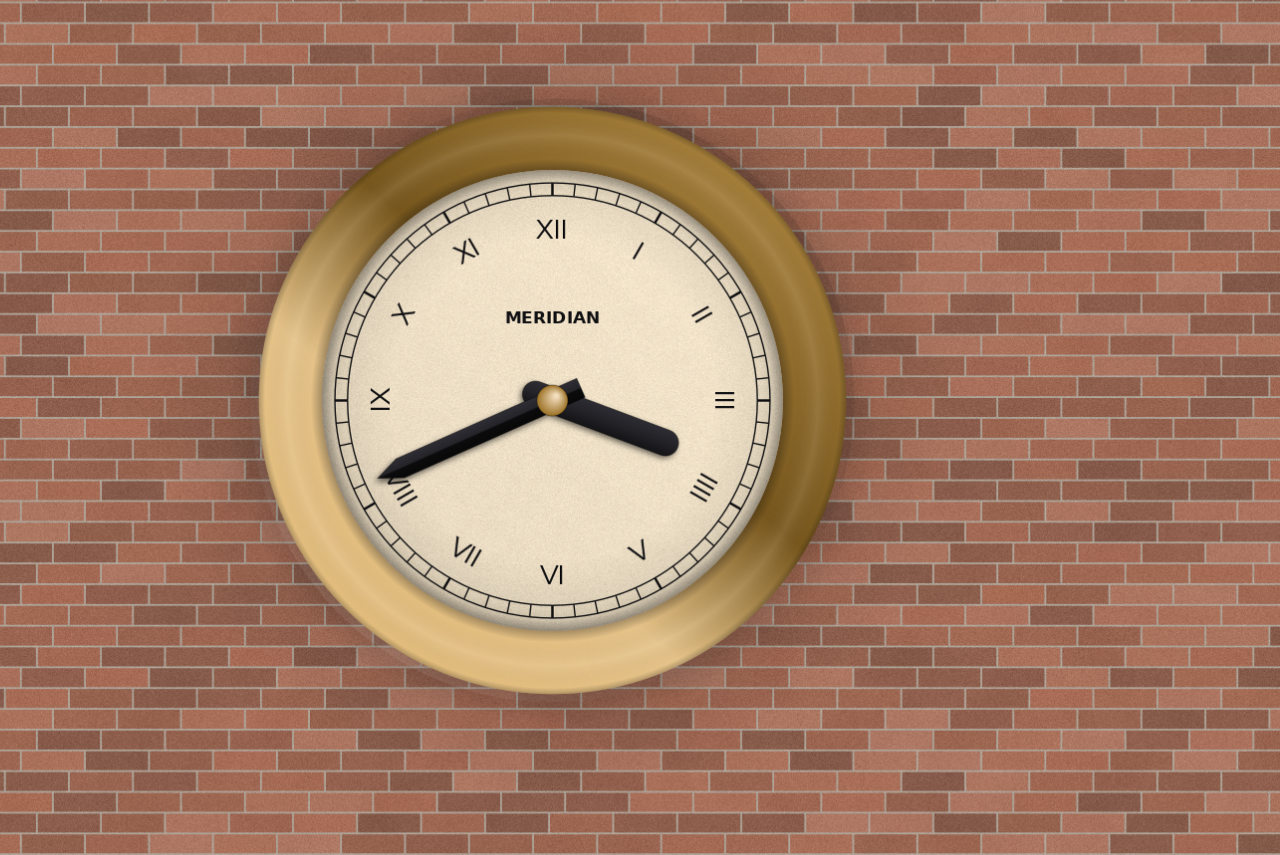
{"hour": 3, "minute": 41}
